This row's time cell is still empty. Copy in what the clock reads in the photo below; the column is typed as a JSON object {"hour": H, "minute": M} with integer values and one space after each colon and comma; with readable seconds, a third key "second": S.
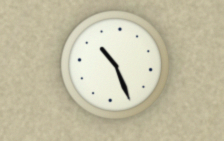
{"hour": 10, "minute": 25}
